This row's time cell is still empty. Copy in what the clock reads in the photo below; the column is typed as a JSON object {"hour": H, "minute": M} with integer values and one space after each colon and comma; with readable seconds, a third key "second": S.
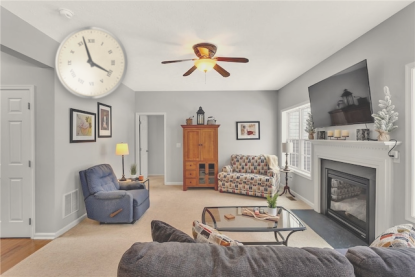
{"hour": 3, "minute": 57}
